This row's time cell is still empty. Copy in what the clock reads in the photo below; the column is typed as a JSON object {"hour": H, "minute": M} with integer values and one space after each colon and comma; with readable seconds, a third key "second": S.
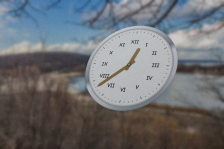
{"hour": 12, "minute": 38}
